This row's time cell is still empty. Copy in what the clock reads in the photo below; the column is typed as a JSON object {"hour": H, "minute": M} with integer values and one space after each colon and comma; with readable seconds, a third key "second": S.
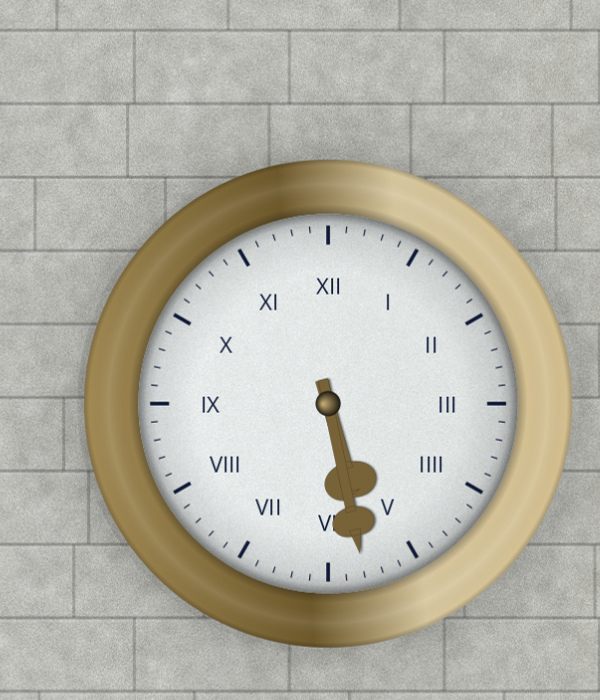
{"hour": 5, "minute": 28}
